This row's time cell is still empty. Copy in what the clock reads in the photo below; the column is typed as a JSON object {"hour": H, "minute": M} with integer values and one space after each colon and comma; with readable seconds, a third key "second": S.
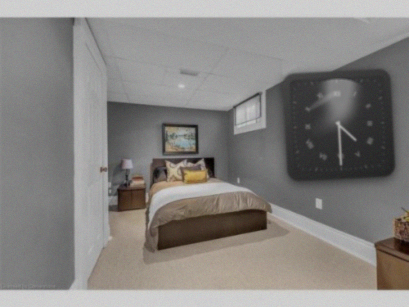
{"hour": 4, "minute": 30}
